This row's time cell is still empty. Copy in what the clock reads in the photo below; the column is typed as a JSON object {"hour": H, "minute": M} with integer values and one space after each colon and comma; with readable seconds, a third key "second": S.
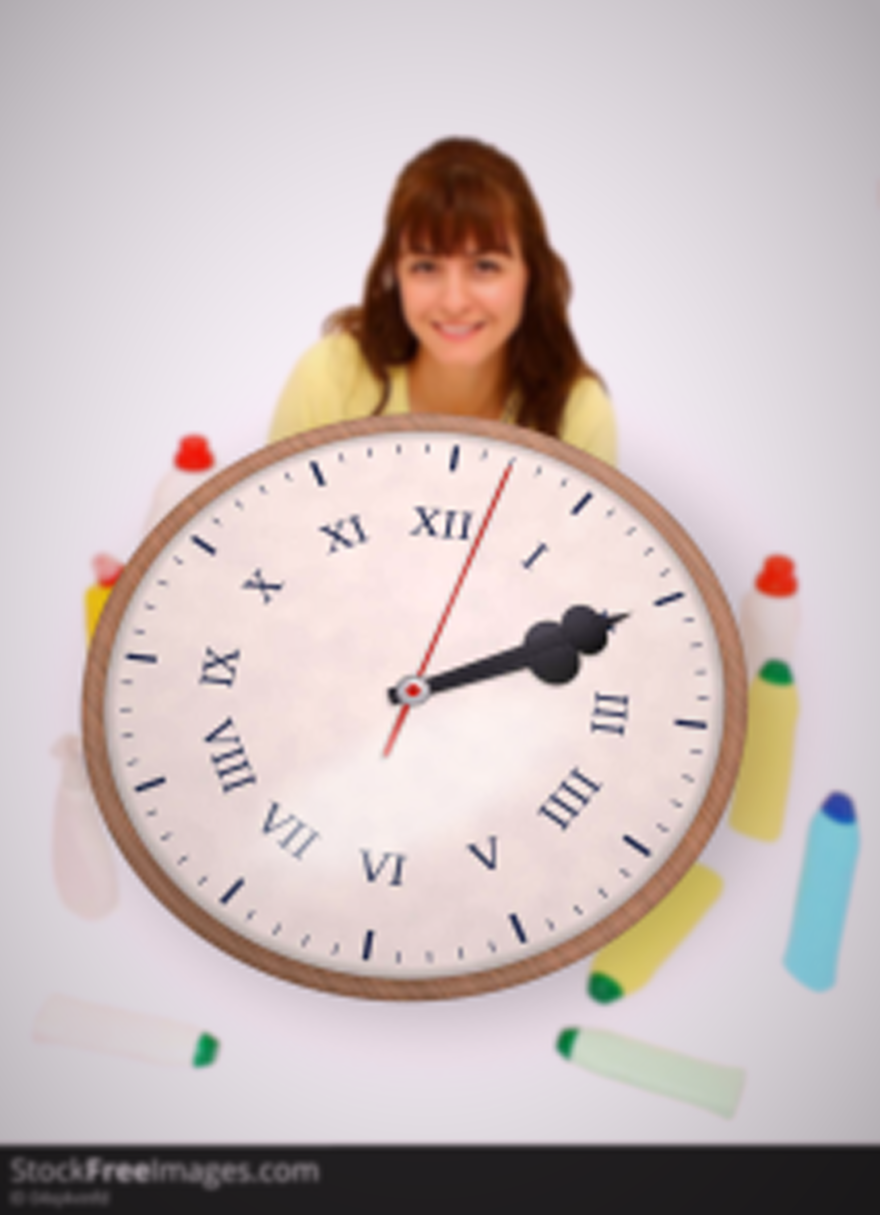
{"hour": 2, "minute": 10, "second": 2}
